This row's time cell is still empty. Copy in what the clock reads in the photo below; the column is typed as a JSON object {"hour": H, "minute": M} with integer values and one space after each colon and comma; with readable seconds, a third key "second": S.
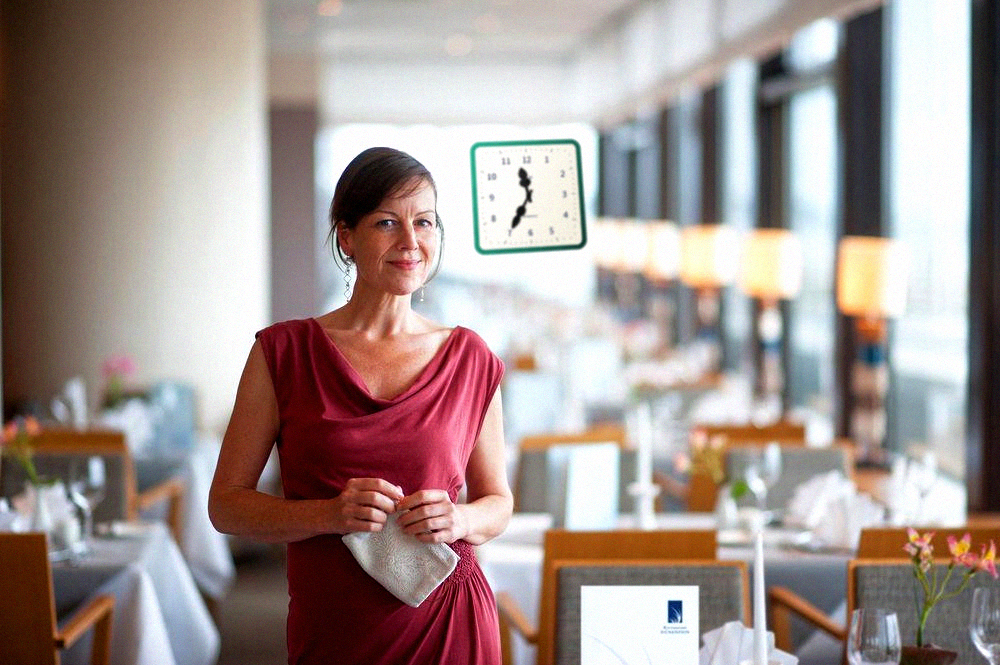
{"hour": 11, "minute": 35}
